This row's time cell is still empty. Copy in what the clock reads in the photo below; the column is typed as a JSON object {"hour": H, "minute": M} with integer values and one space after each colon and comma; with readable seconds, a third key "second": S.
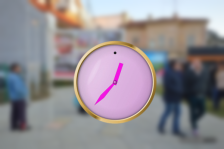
{"hour": 12, "minute": 37}
